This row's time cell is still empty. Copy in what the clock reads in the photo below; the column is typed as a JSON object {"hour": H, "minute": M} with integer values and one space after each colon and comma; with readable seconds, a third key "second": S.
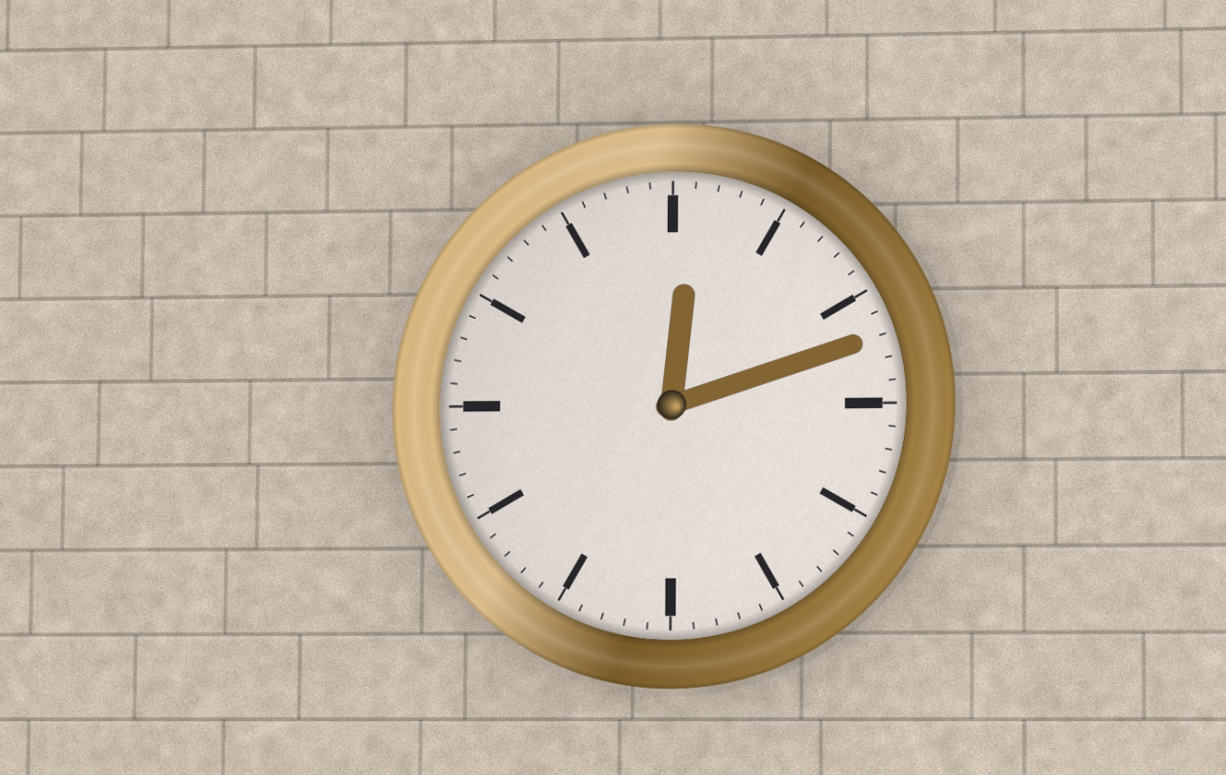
{"hour": 12, "minute": 12}
